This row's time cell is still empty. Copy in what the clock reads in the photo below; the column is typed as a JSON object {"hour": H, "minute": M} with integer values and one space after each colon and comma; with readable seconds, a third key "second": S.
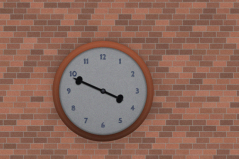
{"hour": 3, "minute": 49}
